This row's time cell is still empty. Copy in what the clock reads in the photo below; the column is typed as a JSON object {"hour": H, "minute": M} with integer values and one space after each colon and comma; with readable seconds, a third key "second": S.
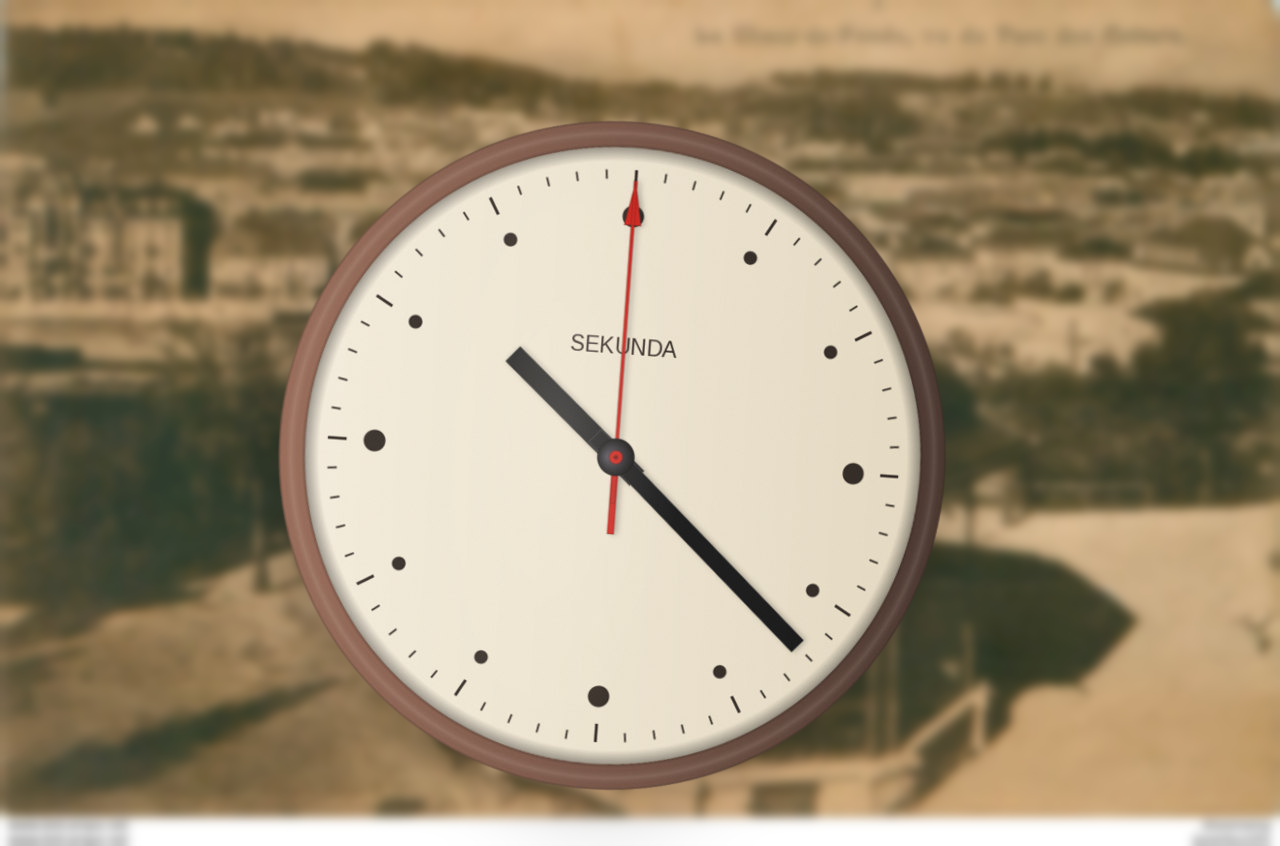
{"hour": 10, "minute": 22, "second": 0}
